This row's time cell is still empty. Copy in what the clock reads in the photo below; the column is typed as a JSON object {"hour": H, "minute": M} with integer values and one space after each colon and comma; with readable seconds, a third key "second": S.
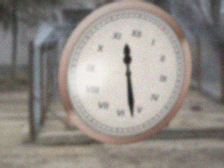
{"hour": 11, "minute": 27}
